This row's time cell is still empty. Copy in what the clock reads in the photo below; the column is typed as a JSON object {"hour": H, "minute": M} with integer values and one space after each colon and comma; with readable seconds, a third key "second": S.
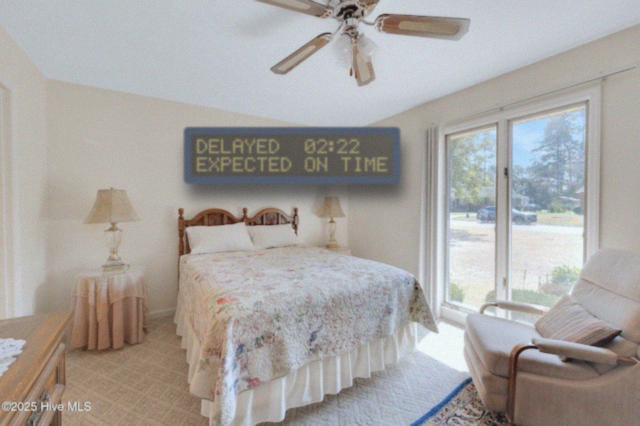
{"hour": 2, "minute": 22}
